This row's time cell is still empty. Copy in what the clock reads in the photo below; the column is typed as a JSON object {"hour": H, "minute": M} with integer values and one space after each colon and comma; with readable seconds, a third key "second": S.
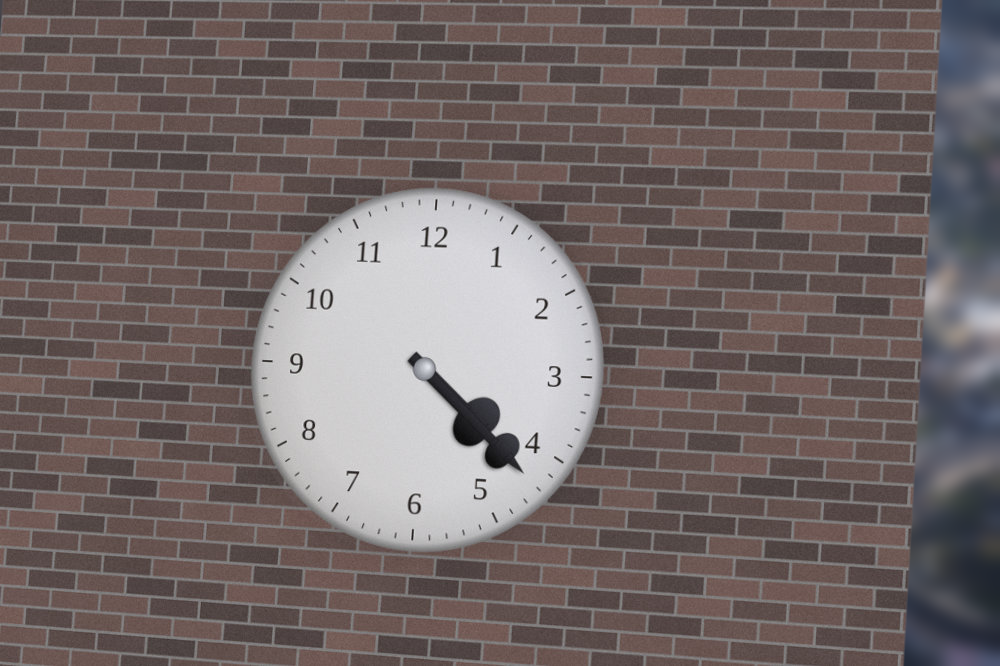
{"hour": 4, "minute": 22}
